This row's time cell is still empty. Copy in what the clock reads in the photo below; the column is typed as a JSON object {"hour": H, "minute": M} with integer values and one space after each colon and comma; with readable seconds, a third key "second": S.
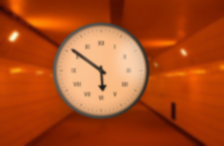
{"hour": 5, "minute": 51}
